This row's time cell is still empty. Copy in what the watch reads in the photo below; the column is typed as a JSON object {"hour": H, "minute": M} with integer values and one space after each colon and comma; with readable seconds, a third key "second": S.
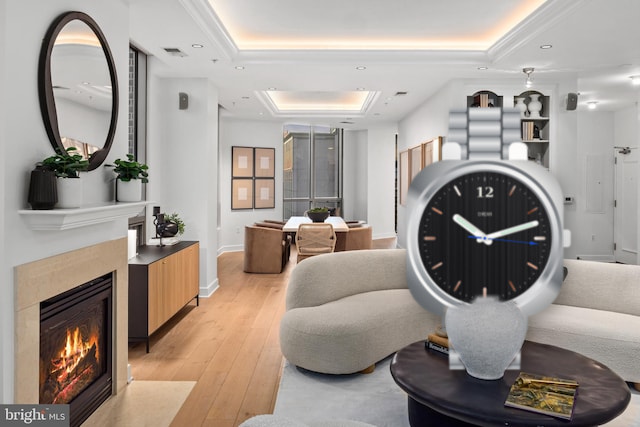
{"hour": 10, "minute": 12, "second": 16}
